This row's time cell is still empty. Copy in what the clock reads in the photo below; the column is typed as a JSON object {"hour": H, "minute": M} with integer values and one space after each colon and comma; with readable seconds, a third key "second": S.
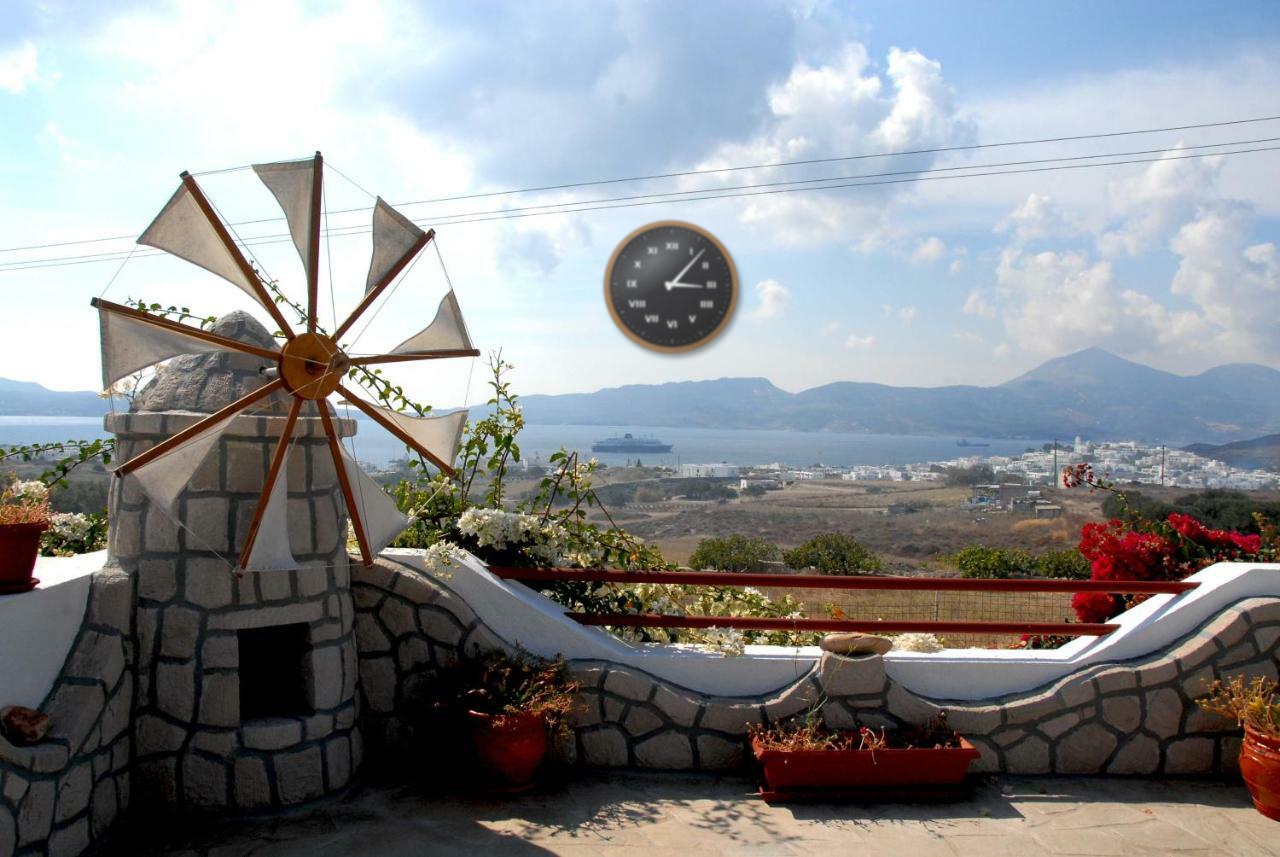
{"hour": 3, "minute": 7}
